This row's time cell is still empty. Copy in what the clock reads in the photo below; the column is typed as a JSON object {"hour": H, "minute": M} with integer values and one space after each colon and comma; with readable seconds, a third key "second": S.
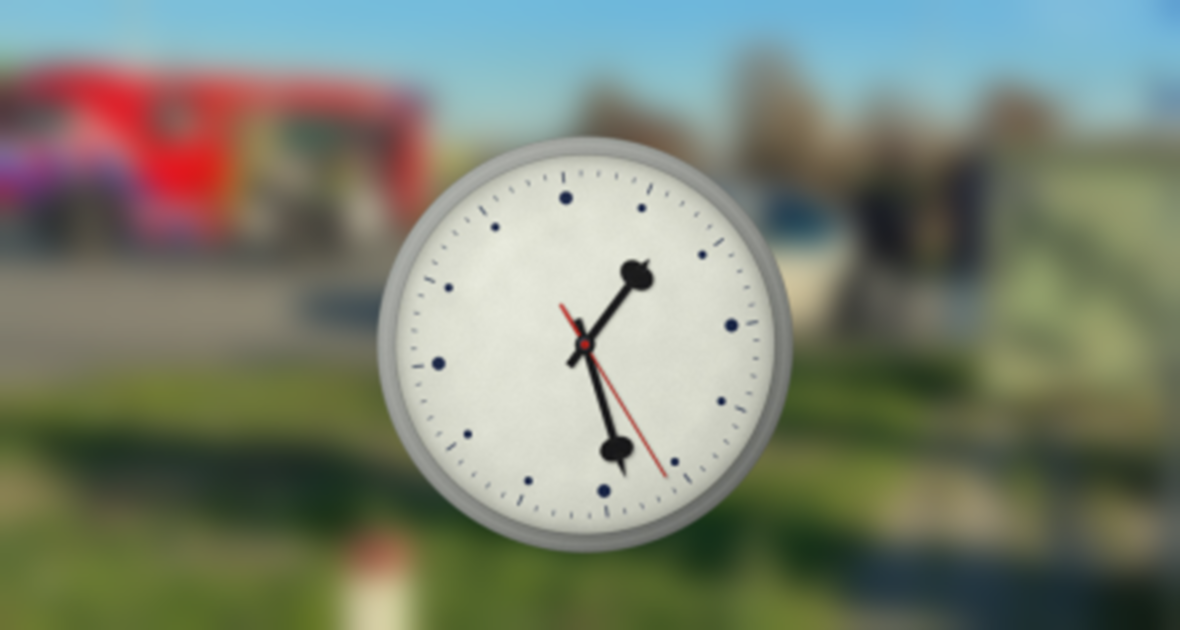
{"hour": 1, "minute": 28, "second": 26}
